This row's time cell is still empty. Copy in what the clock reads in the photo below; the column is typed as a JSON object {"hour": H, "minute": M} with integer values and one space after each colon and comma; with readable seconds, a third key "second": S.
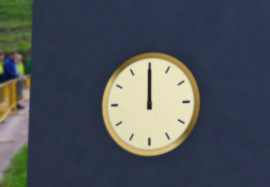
{"hour": 12, "minute": 0}
